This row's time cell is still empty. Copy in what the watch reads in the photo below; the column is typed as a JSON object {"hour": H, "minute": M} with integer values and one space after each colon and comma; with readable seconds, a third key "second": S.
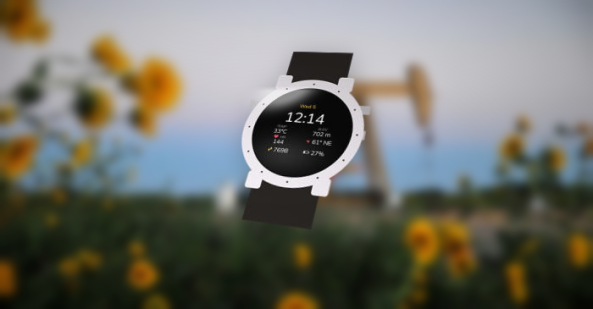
{"hour": 12, "minute": 14}
